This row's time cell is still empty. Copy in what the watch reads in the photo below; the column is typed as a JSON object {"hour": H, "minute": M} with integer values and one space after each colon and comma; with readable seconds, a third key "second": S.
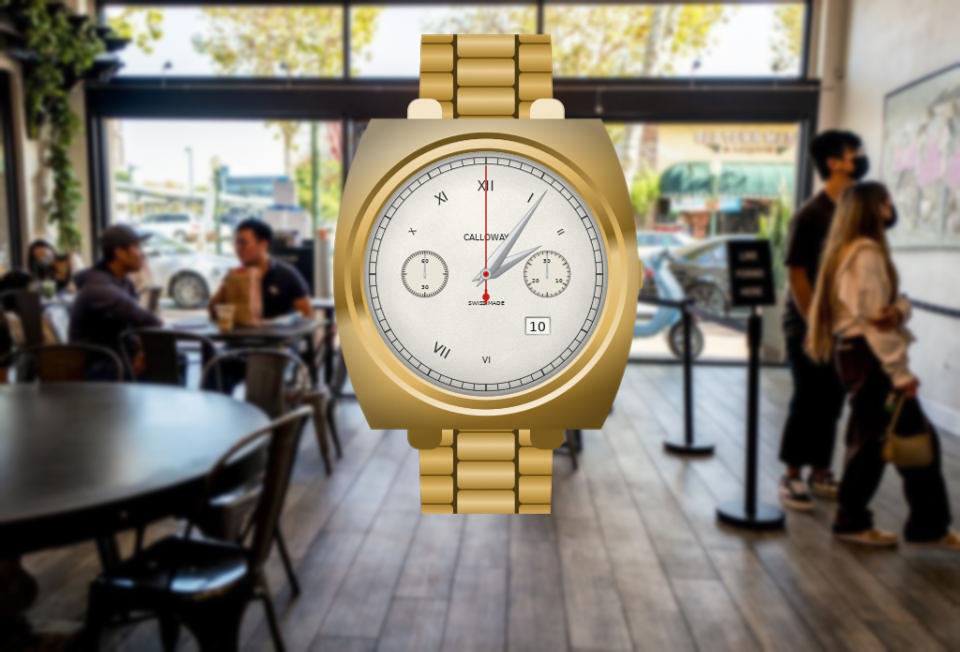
{"hour": 2, "minute": 6}
